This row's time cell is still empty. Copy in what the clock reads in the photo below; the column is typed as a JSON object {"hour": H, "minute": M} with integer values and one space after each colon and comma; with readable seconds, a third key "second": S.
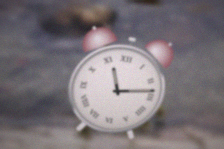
{"hour": 11, "minute": 13}
